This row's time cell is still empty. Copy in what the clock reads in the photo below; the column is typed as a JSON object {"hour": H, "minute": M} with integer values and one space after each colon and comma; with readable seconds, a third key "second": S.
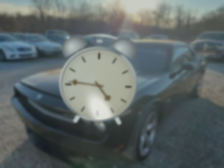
{"hour": 4, "minute": 46}
